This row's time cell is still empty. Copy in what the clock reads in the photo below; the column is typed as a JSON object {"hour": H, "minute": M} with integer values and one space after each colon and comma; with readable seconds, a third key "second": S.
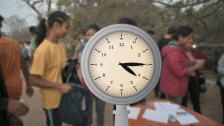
{"hour": 4, "minute": 15}
